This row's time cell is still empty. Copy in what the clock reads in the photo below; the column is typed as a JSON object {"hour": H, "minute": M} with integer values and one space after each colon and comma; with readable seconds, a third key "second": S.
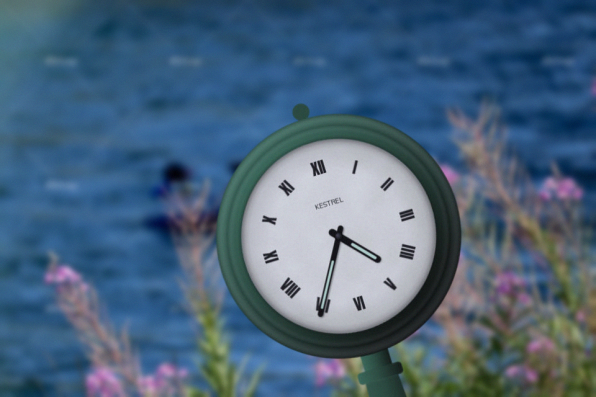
{"hour": 4, "minute": 35}
